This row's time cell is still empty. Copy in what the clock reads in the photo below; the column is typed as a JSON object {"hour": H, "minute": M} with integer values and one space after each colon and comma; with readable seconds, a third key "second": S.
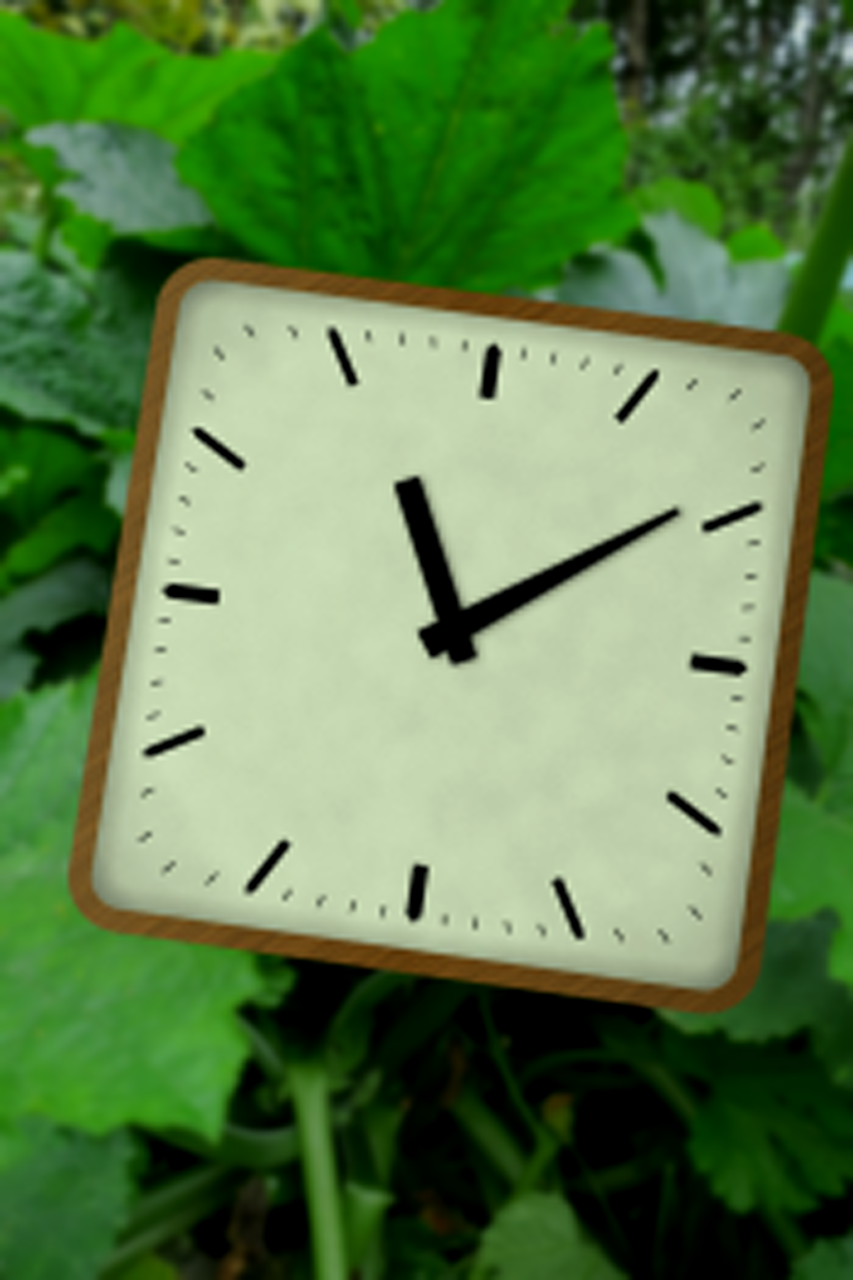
{"hour": 11, "minute": 9}
